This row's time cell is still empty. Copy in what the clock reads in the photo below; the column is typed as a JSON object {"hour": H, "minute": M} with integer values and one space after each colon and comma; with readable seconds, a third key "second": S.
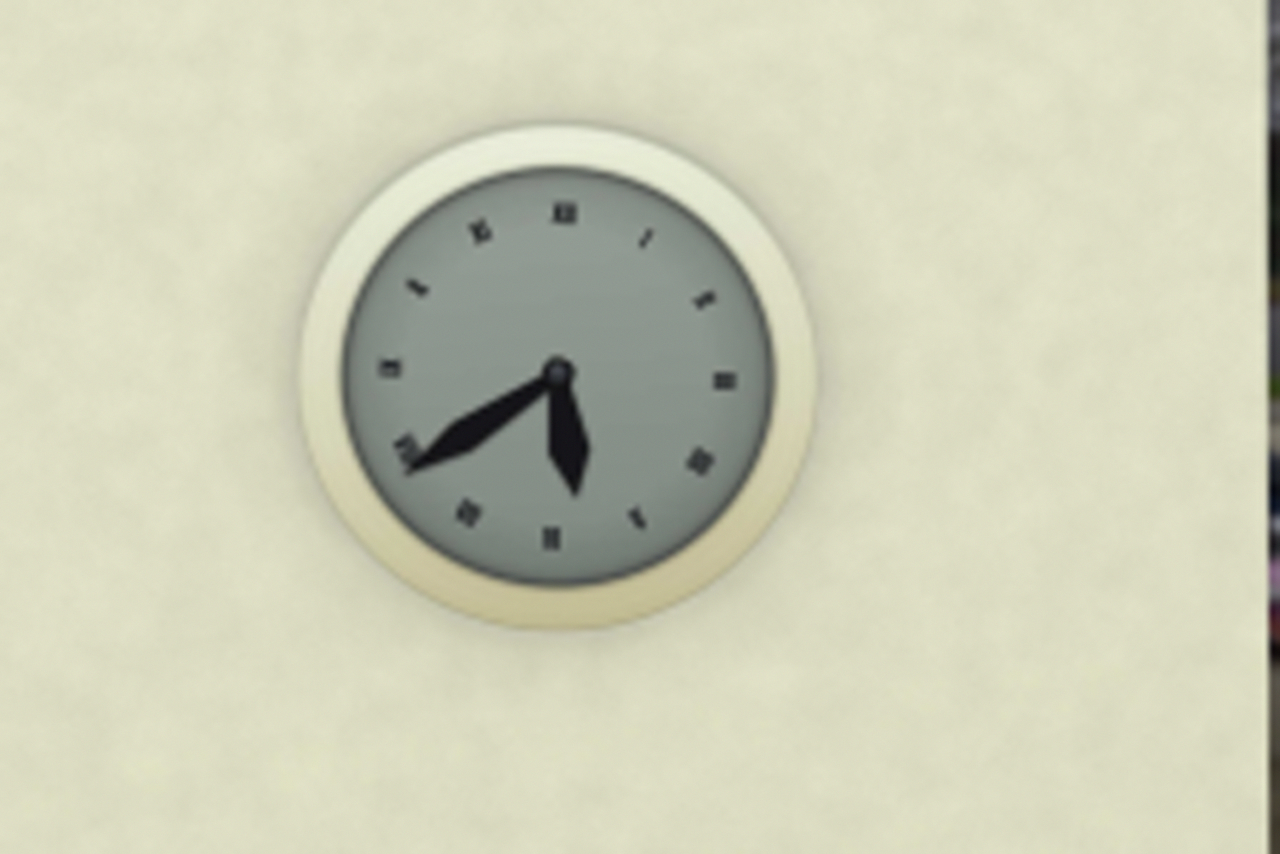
{"hour": 5, "minute": 39}
